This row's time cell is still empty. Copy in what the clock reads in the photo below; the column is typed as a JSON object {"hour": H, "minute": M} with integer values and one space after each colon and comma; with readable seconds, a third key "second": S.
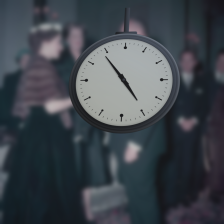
{"hour": 4, "minute": 54}
